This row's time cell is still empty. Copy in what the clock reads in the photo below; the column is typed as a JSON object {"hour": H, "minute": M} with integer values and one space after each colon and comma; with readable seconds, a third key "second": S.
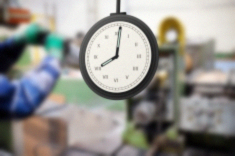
{"hour": 8, "minute": 1}
